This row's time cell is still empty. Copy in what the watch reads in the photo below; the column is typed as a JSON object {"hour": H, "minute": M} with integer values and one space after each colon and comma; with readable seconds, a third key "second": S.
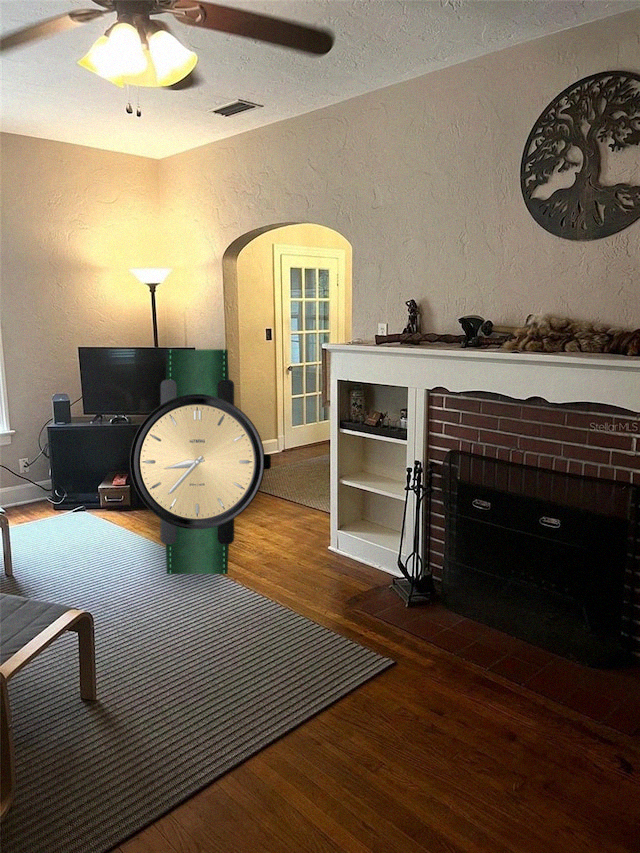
{"hour": 8, "minute": 37}
